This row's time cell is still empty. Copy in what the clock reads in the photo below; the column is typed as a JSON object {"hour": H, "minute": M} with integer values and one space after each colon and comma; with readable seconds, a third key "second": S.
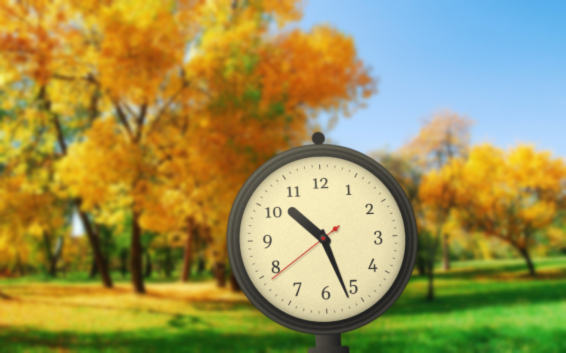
{"hour": 10, "minute": 26, "second": 39}
